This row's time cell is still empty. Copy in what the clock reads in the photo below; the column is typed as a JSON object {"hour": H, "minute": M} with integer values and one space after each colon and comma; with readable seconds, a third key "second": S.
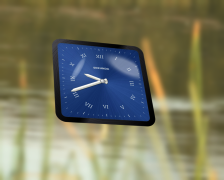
{"hour": 9, "minute": 41}
